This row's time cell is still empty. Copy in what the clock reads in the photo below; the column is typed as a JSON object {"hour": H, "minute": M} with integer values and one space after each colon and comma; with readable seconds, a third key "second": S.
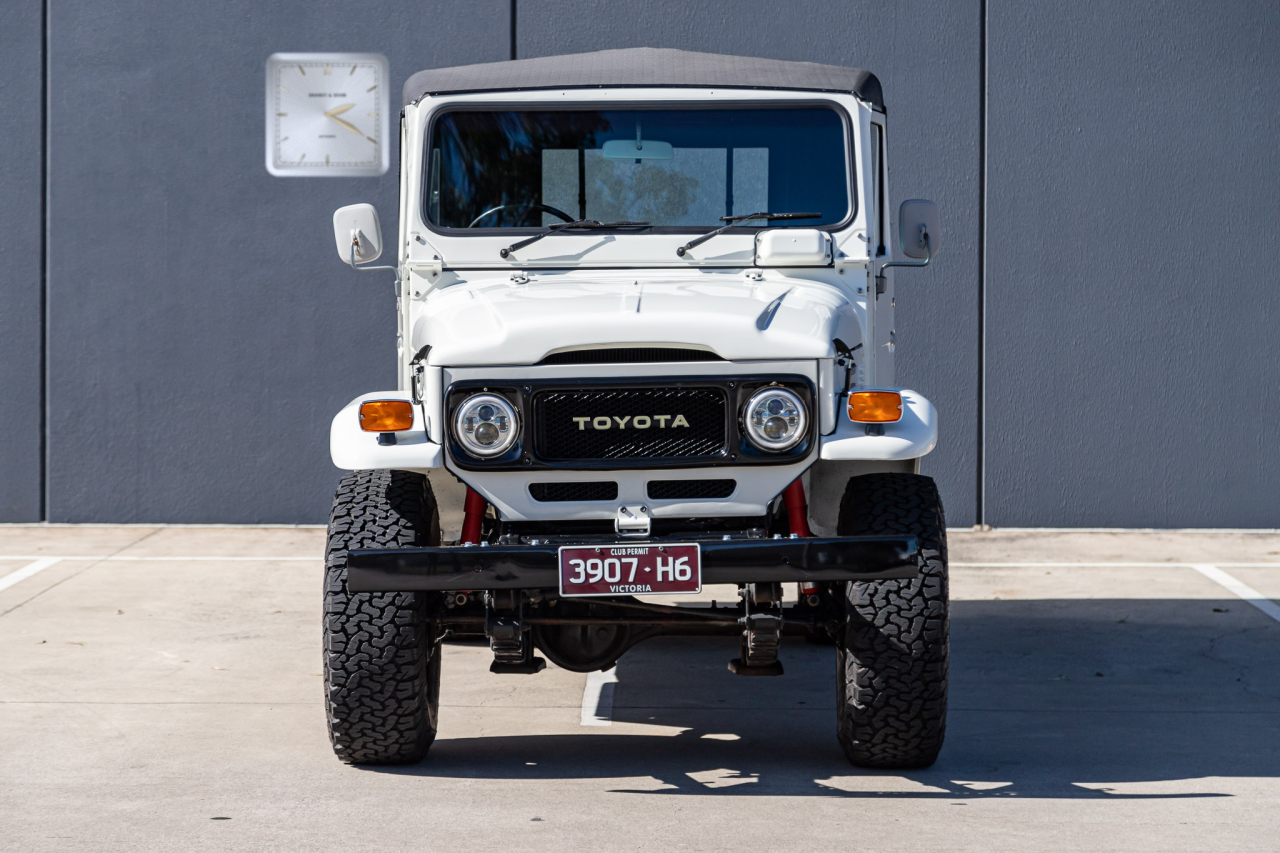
{"hour": 2, "minute": 20}
